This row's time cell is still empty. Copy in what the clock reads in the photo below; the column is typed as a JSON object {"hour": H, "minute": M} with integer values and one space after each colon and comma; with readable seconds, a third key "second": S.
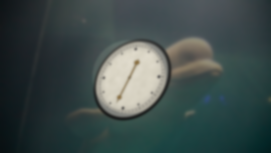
{"hour": 12, "minute": 33}
